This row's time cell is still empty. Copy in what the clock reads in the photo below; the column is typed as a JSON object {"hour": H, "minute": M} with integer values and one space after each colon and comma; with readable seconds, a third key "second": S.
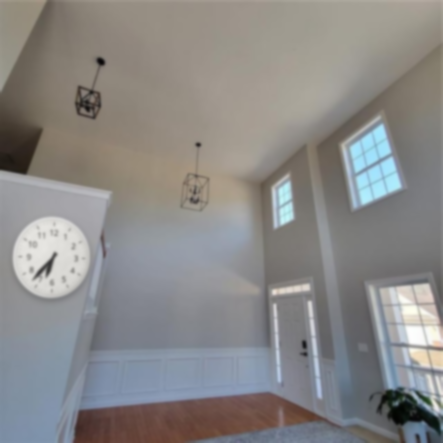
{"hour": 6, "minute": 37}
